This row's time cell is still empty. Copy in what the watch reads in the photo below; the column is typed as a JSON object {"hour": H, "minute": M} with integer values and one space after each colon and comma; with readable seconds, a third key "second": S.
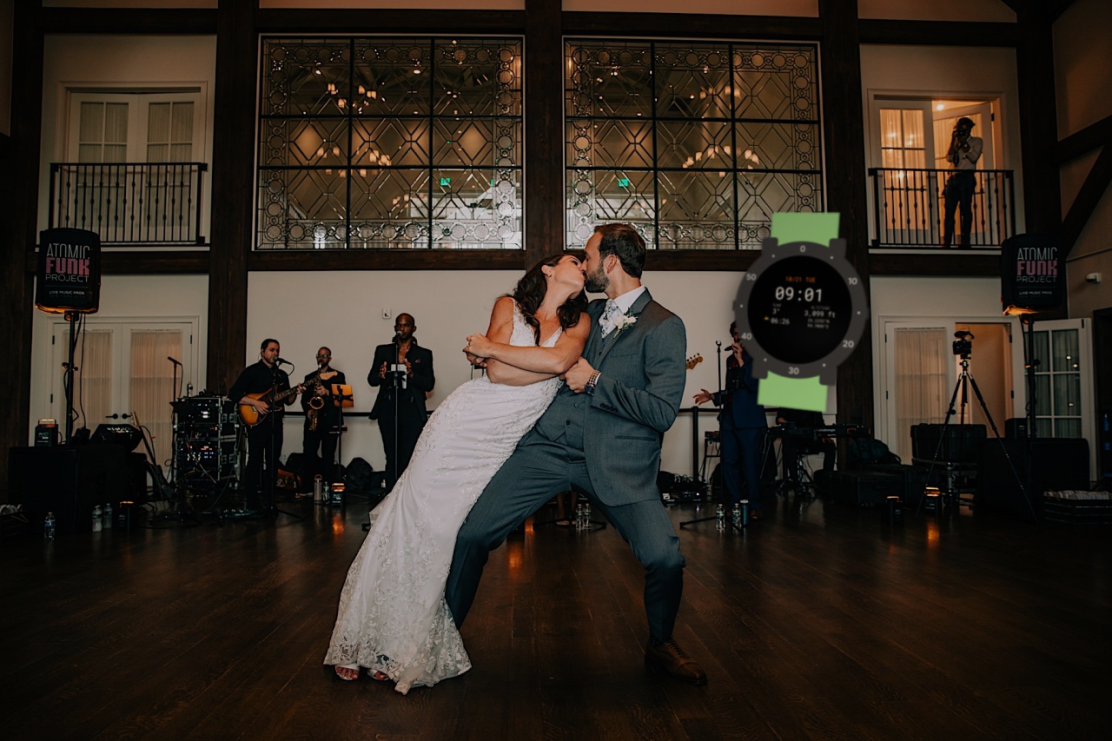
{"hour": 9, "minute": 1}
